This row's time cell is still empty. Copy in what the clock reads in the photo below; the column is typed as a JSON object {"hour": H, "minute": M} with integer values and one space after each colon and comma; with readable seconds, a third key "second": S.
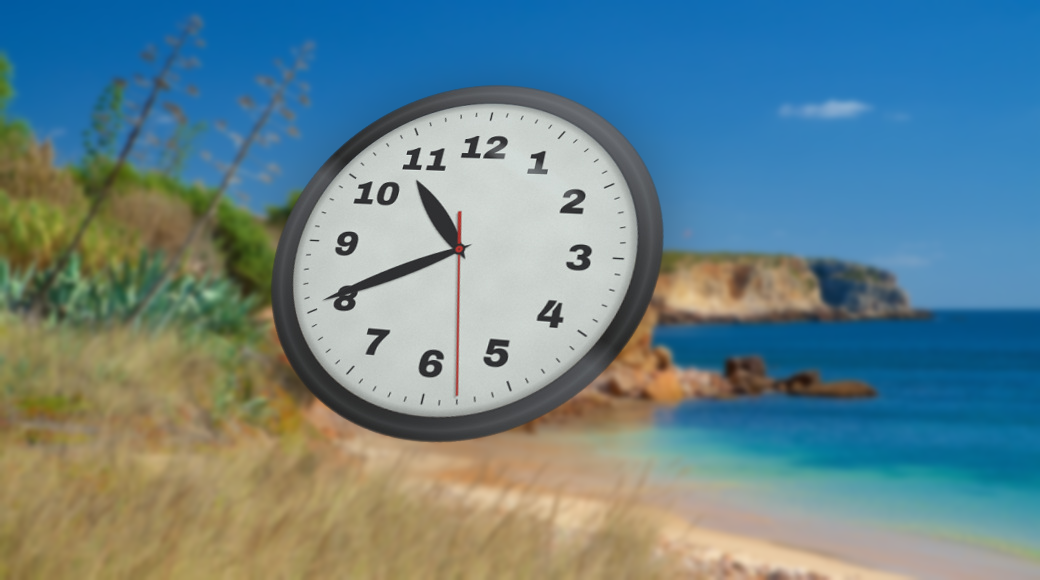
{"hour": 10, "minute": 40, "second": 28}
